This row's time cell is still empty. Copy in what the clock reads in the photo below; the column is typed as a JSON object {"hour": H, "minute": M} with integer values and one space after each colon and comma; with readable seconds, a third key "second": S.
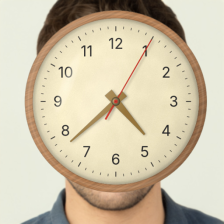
{"hour": 4, "minute": 38, "second": 5}
